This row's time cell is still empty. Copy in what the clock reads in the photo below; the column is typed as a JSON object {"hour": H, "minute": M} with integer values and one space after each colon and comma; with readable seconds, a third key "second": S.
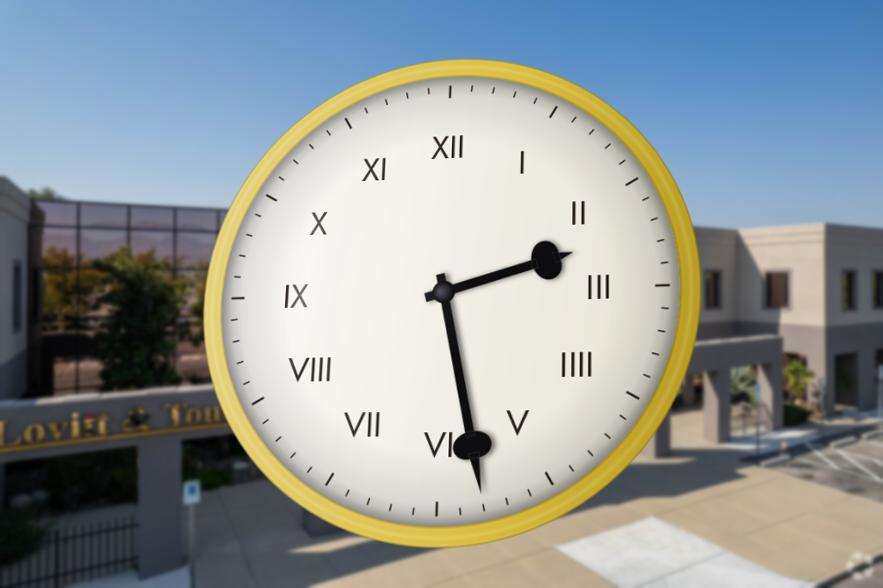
{"hour": 2, "minute": 28}
